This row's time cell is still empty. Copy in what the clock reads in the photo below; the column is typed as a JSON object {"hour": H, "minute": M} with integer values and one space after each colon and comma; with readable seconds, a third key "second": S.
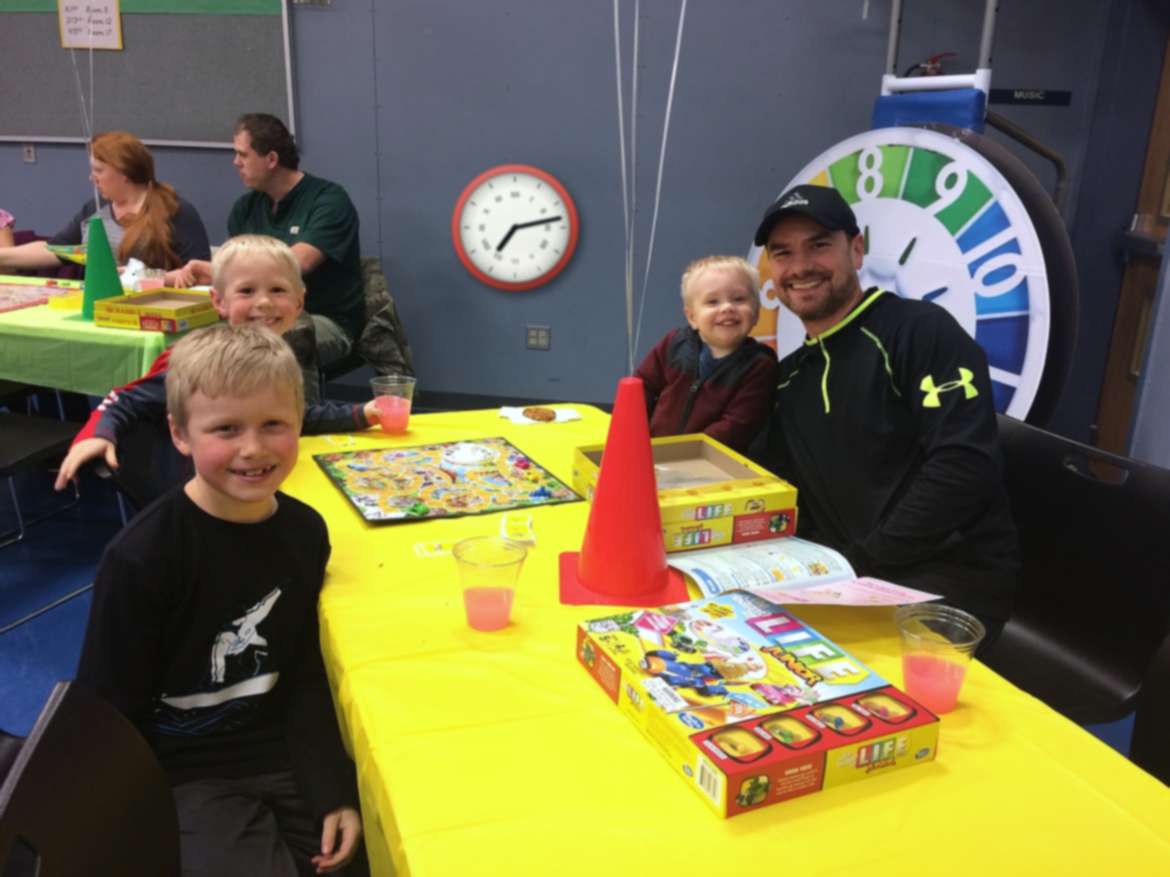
{"hour": 7, "minute": 13}
